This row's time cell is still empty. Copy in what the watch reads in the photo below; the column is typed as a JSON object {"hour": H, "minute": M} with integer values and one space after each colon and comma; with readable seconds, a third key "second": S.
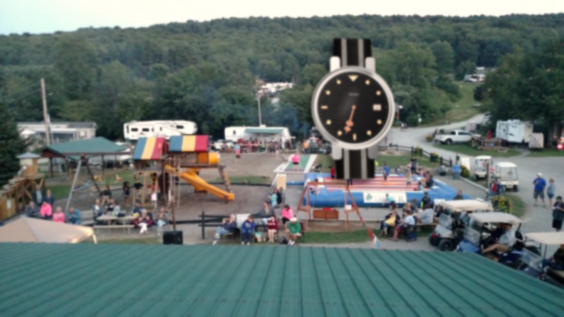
{"hour": 6, "minute": 33}
